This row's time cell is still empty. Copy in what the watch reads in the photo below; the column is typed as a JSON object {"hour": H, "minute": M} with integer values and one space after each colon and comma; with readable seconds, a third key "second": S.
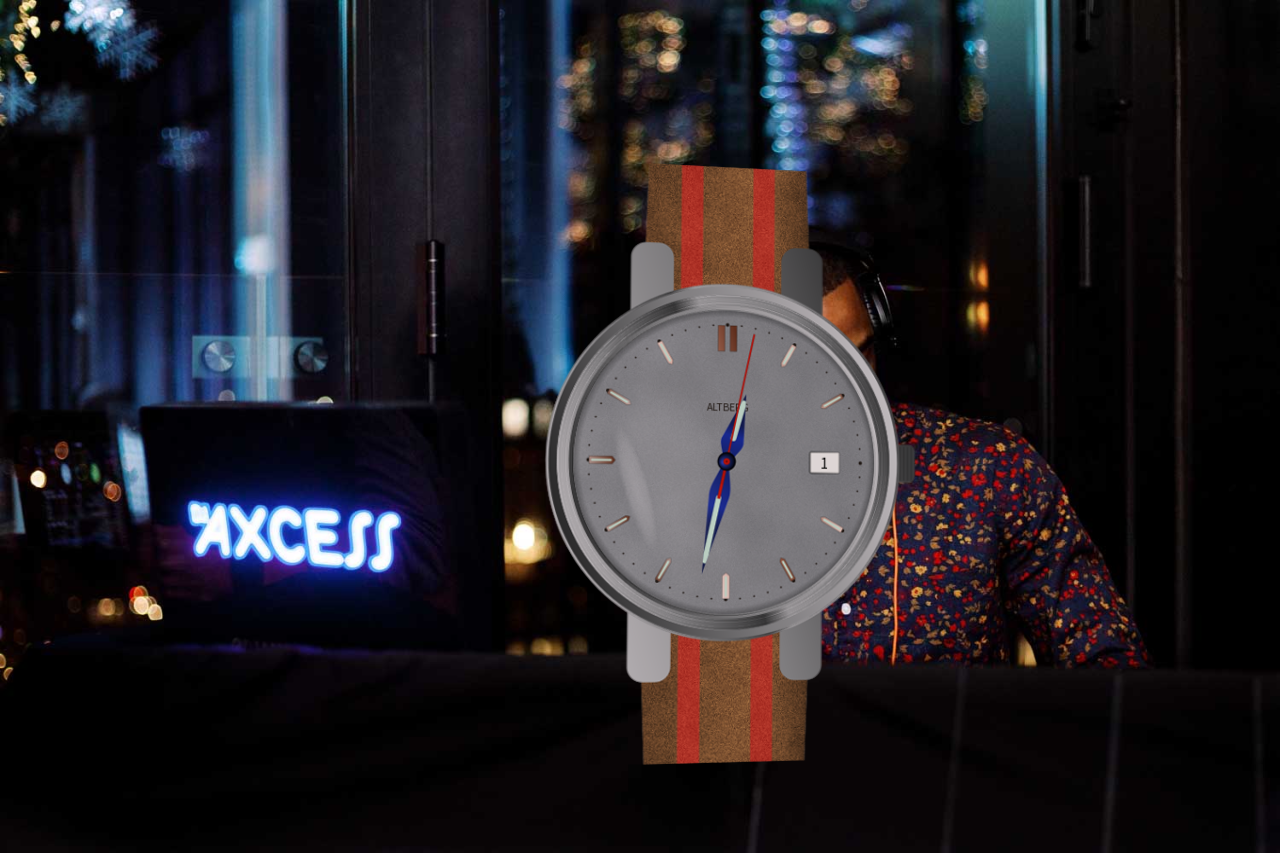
{"hour": 12, "minute": 32, "second": 2}
